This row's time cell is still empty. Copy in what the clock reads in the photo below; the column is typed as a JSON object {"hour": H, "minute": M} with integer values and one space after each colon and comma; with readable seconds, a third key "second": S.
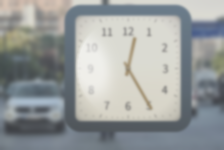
{"hour": 12, "minute": 25}
